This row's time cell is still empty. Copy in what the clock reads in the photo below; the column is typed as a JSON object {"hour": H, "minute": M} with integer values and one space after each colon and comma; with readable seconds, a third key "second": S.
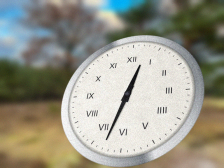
{"hour": 12, "minute": 33}
